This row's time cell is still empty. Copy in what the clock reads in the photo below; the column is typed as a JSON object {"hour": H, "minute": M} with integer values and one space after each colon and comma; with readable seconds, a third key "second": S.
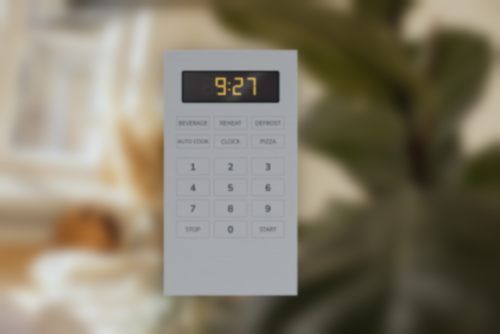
{"hour": 9, "minute": 27}
